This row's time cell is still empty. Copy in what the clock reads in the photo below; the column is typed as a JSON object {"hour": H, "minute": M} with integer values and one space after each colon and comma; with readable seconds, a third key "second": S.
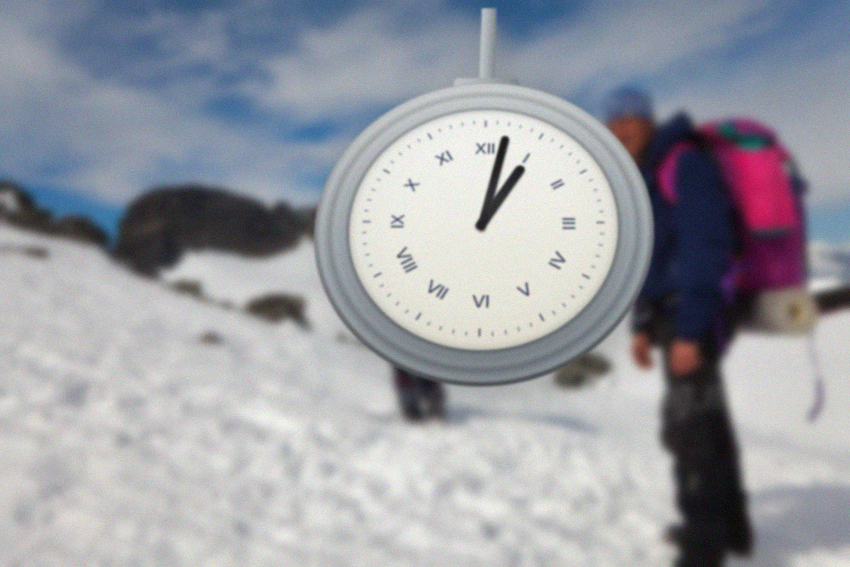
{"hour": 1, "minute": 2}
